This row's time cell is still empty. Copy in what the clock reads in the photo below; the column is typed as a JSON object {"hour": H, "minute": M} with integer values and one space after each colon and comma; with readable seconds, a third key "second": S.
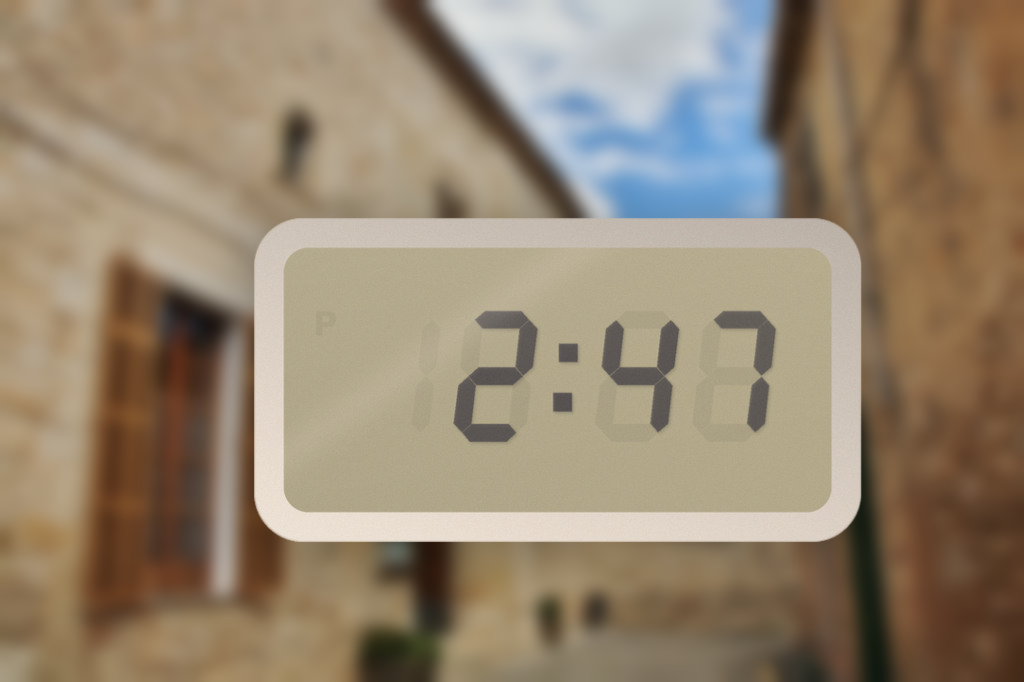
{"hour": 2, "minute": 47}
